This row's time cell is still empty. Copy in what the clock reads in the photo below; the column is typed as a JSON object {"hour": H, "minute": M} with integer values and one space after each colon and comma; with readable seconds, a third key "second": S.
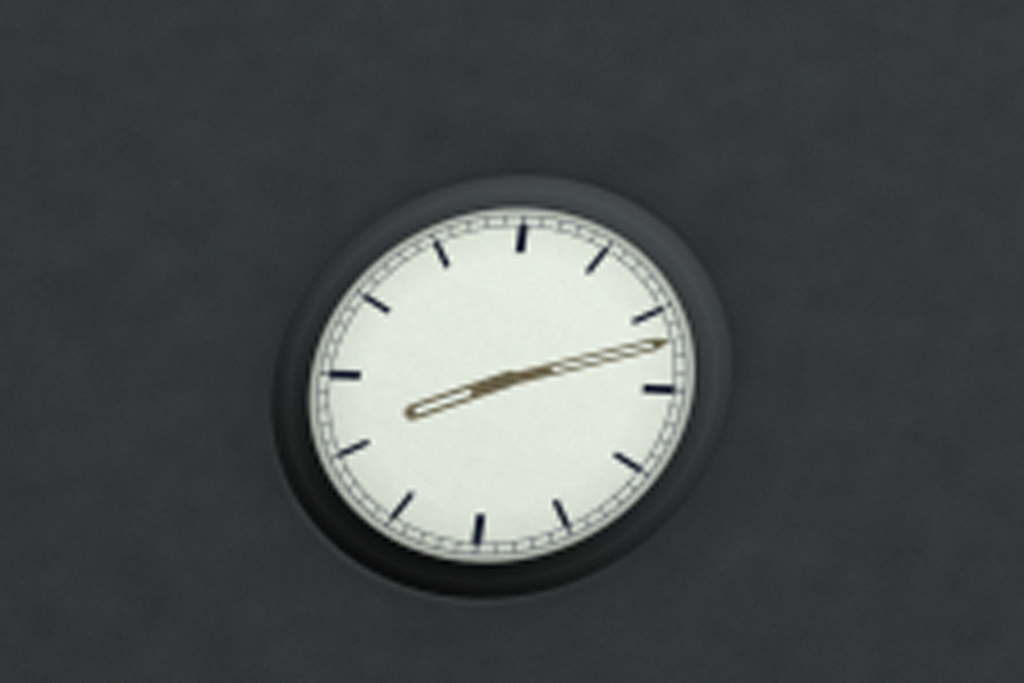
{"hour": 8, "minute": 12}
